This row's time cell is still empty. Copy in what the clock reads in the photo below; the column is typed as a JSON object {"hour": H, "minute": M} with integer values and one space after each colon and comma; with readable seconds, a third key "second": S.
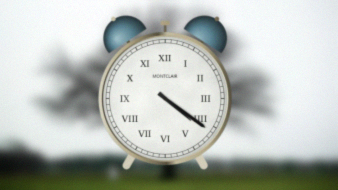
{"hour": 4, "minute": 21}
